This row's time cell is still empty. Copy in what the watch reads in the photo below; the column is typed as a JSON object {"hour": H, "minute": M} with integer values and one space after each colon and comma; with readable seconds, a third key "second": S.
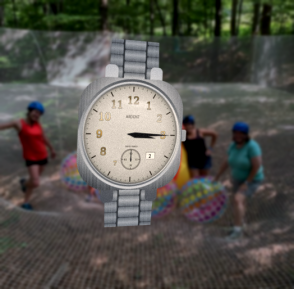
{"hour": 3, "minute": 15}
